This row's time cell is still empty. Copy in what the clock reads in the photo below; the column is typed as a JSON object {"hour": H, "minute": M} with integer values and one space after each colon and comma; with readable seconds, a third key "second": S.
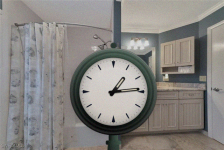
{"hour": 1, "minute": 14}
